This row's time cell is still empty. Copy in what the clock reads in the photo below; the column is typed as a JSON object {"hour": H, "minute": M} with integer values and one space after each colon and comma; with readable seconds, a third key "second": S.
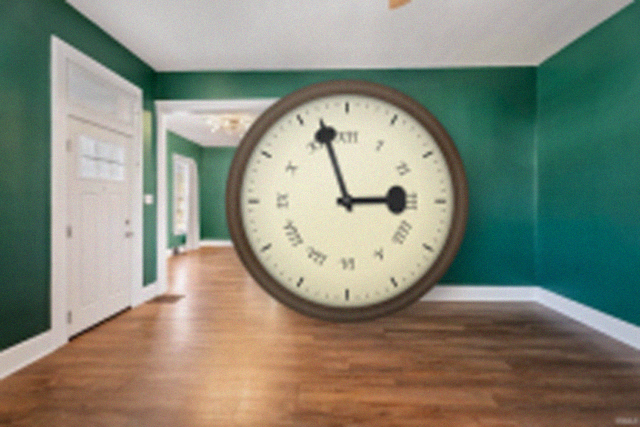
{"hour": 2, "minute": 57}
